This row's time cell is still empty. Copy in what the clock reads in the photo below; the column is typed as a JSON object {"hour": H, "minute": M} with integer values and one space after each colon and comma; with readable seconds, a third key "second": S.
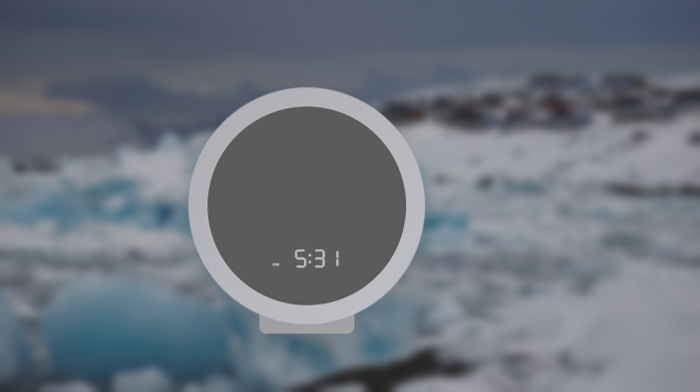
{"hour": 5, "minute": 31}
